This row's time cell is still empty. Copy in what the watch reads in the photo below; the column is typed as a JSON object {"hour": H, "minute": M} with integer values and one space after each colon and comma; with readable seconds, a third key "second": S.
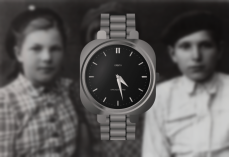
{"hour": 4, "minute": 28}
